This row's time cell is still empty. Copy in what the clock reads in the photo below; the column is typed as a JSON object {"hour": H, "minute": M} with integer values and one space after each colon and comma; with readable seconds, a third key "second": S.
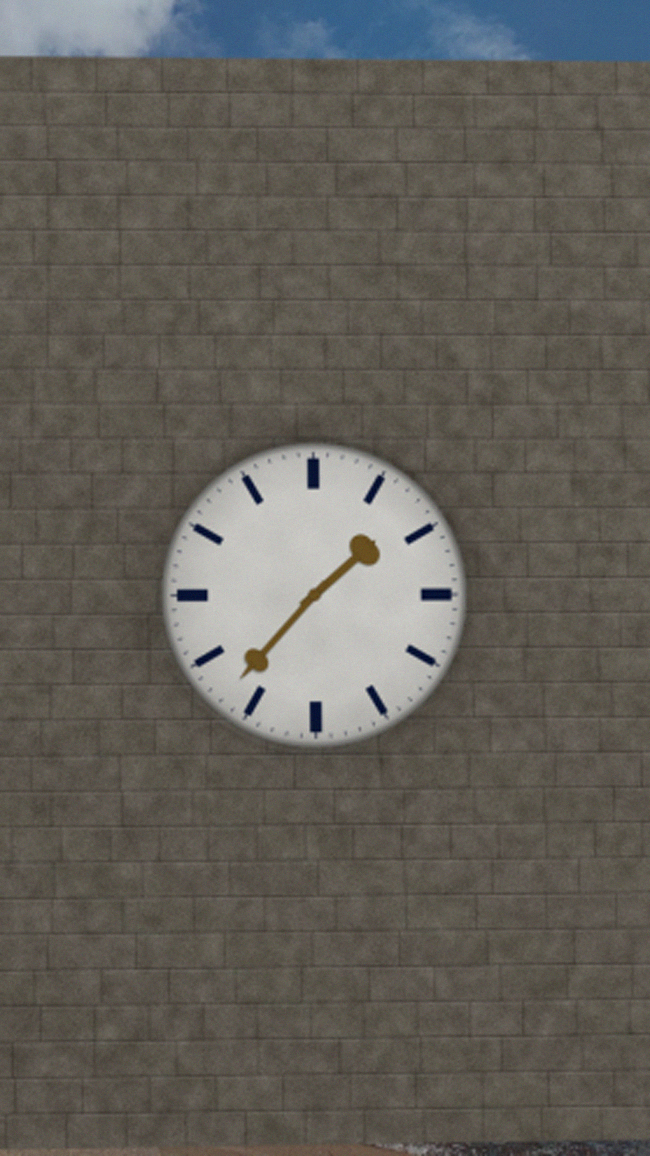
{"hour": 1, "minute": 37}
